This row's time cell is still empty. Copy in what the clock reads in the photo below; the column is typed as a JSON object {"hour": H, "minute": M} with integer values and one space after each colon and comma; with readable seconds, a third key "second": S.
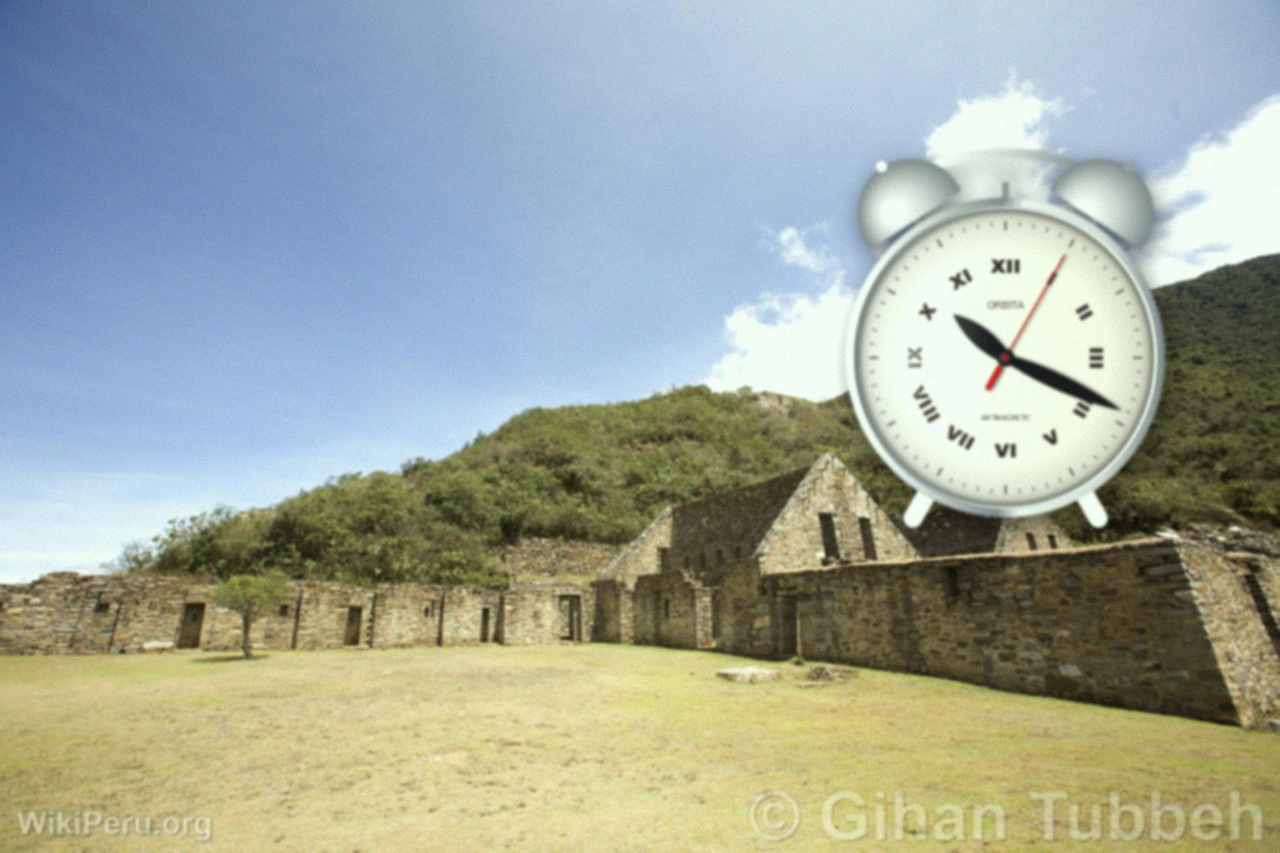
{"hour": 10, "minute": 19, "second": 5}
